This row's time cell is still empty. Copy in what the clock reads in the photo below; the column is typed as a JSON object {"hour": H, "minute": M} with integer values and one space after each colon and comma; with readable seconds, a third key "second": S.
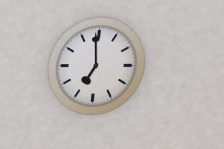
{"hour": 6, "minute": 59}
